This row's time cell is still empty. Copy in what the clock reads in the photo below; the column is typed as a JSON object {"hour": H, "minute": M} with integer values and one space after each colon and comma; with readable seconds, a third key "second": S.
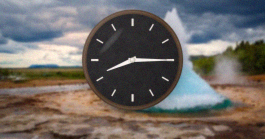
{"hour": 8, "minute": 15}
